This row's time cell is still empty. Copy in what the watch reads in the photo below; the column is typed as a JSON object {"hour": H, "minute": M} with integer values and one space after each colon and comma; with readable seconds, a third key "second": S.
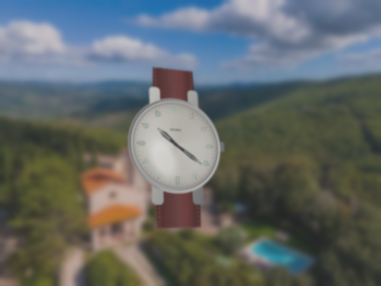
{"hour": 10, "minute": 21}
